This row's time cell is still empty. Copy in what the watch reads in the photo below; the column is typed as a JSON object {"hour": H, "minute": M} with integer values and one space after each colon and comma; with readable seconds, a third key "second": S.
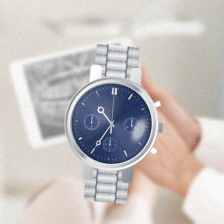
{"hour": 10, "minute": 35}
